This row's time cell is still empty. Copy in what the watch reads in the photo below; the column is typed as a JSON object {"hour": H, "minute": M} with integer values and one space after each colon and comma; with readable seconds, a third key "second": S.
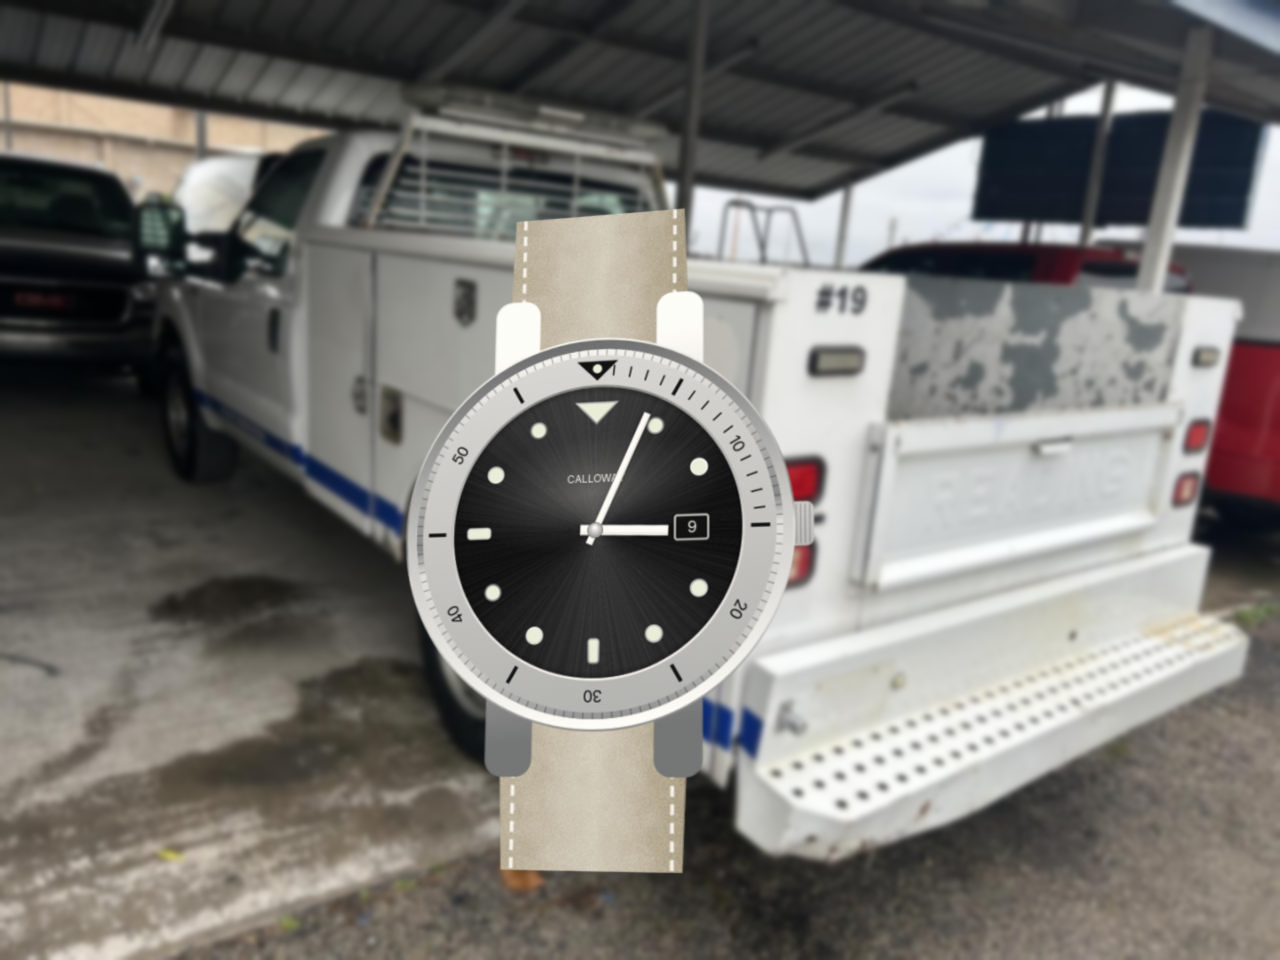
{"hour": 3, "minute": 4}
